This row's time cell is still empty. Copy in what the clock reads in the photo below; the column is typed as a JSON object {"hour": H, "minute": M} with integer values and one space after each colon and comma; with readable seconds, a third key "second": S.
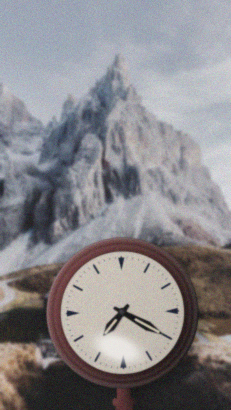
{"hour": 7, "minute": 20}
